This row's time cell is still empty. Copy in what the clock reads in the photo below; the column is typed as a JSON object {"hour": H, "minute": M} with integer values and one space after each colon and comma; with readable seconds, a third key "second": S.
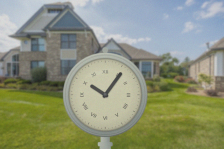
{"hour": 10, "minute": 6}
